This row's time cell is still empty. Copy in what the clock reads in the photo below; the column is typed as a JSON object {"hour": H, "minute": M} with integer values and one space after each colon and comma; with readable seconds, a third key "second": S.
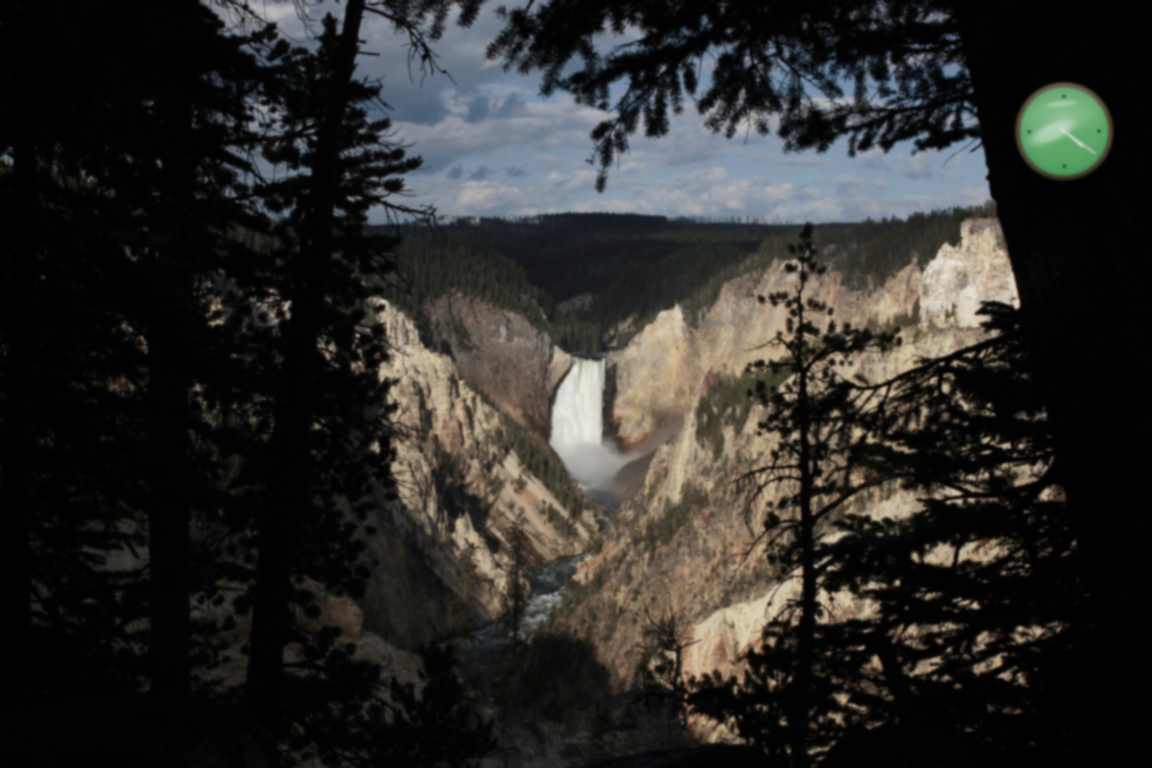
{"hour": 4, "minute": 21}
